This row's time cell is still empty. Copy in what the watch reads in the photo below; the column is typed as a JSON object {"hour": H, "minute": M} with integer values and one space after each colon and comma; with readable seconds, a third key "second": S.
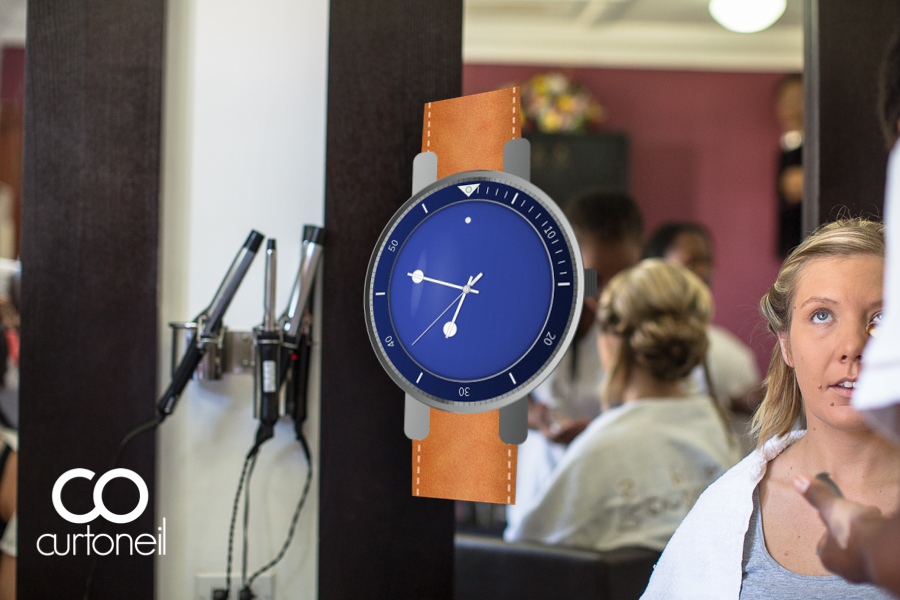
{"hour": 6, "minute": 47, "second": 38}
